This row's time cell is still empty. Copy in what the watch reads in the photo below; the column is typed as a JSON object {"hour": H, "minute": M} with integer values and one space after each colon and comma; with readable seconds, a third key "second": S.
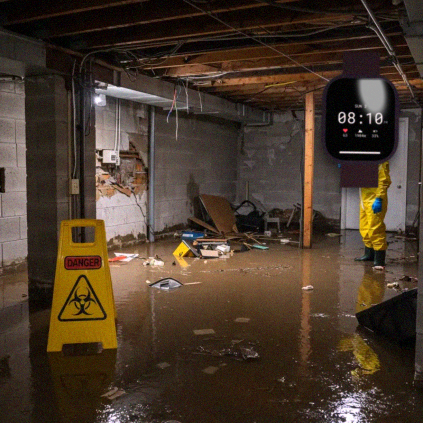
{"hour": 8, "minute": 10}
